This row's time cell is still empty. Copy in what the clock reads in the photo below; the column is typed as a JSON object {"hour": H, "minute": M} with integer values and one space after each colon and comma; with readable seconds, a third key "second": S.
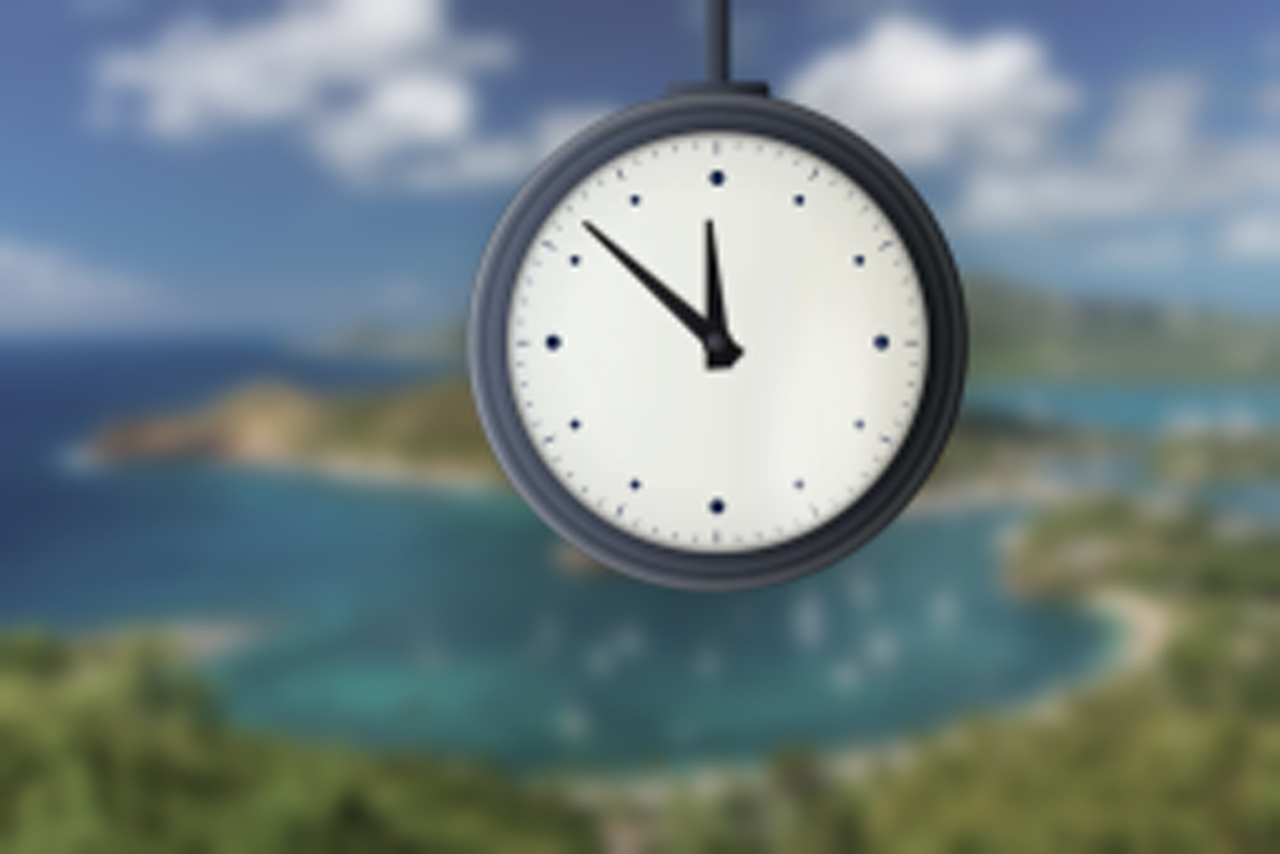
{"hour": 11, "minute": 52}
